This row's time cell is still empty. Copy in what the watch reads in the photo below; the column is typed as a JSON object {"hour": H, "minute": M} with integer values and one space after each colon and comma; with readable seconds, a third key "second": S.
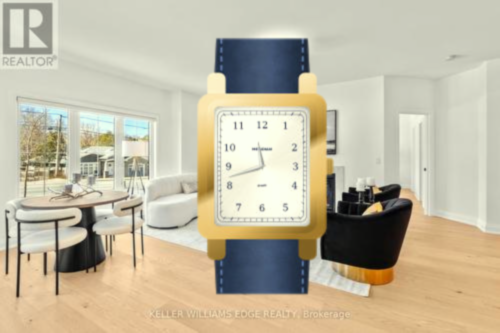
{"hour": 11, "minute": 42}
